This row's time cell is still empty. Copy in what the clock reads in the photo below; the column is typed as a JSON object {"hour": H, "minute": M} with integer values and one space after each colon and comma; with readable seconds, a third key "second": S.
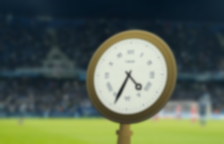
{"hour": 4, "minute": 34}
